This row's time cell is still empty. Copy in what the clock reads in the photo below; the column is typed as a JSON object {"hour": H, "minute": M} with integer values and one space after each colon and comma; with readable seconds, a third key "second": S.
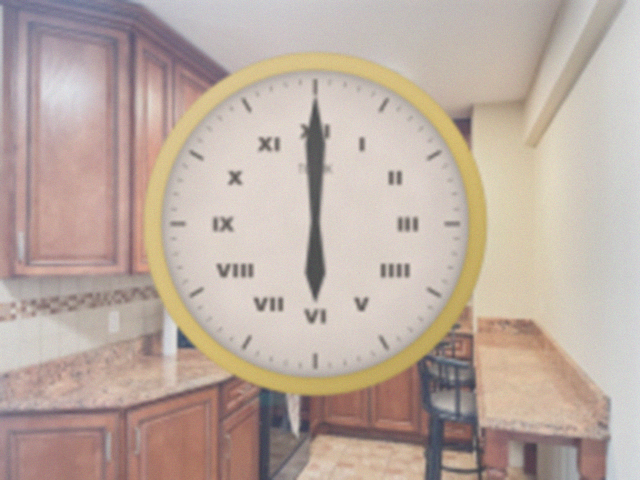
{"hour": 6, "minute": 0}
